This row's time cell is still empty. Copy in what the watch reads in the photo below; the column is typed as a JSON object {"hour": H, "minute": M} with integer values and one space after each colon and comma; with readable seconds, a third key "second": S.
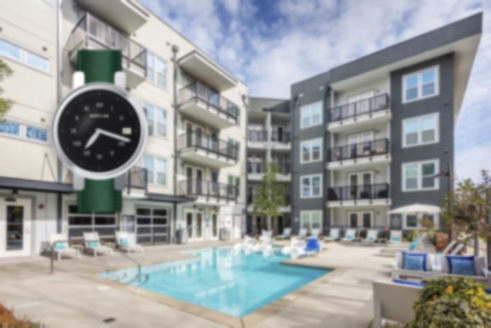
{"hour": 7, "minute": 18}
